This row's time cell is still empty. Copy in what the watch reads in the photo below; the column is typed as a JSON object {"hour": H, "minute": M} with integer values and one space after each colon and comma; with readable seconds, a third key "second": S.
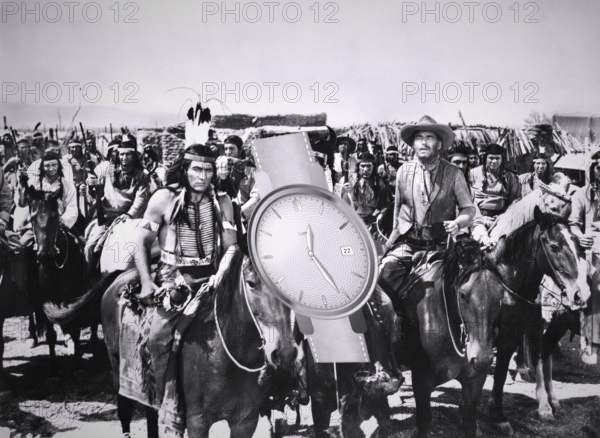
{"hour": 12, "minute": 26}
